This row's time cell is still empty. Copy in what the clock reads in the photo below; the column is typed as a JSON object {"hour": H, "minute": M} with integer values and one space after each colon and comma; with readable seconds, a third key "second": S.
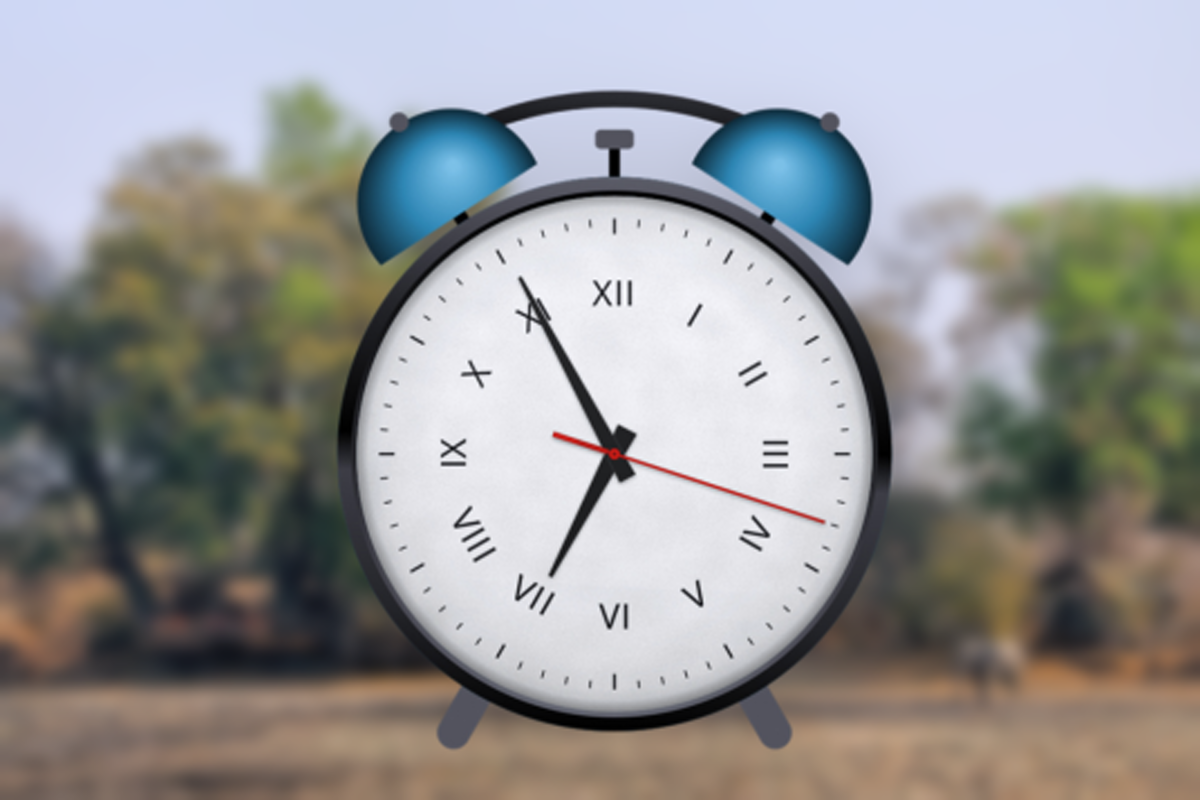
{"hour": 6, "minute": 55, "second": 18}
